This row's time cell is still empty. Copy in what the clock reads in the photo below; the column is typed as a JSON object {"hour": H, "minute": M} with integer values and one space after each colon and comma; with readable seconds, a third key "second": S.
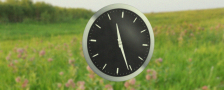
{"hour": 11, "minute": 26}
